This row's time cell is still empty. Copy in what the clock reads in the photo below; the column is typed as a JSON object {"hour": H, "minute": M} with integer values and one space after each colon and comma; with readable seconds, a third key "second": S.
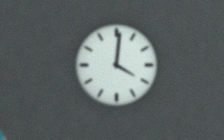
{"hour": 4, "minute": 1}
